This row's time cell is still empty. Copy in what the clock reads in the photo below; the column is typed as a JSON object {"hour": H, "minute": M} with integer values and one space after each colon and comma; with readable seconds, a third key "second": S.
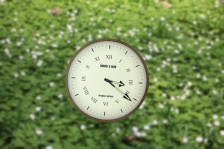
{"hour": 3, "minute": 21}
